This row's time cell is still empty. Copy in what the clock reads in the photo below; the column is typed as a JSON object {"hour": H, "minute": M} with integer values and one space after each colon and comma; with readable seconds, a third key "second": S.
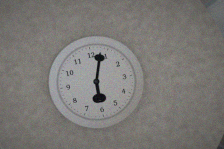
{"hour": 6, "minute": 3}
